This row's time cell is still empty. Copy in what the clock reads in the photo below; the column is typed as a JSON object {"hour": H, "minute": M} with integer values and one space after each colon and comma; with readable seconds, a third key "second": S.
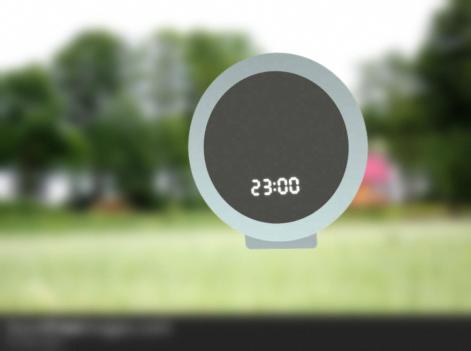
{"hour": 23, "minute": 0}
